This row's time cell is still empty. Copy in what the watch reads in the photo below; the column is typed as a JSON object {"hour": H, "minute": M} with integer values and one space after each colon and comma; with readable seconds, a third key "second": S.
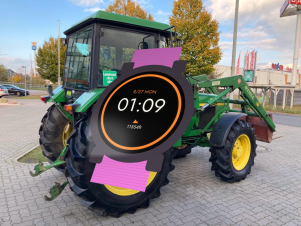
{"hour": 1, "minute": 9}
